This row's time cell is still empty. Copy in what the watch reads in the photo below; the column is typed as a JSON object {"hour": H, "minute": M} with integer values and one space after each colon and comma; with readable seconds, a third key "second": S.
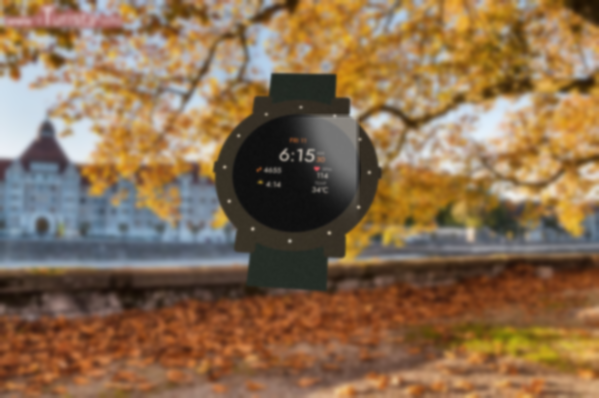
{"hour": 6, "minute": 15}
